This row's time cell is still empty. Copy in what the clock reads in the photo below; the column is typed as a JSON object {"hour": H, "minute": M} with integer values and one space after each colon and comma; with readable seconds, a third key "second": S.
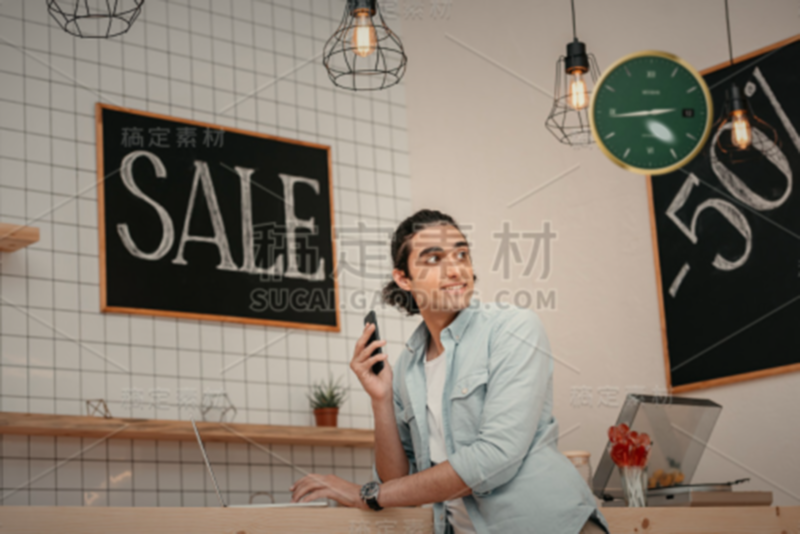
{"hour": 2, "minute": 44}
